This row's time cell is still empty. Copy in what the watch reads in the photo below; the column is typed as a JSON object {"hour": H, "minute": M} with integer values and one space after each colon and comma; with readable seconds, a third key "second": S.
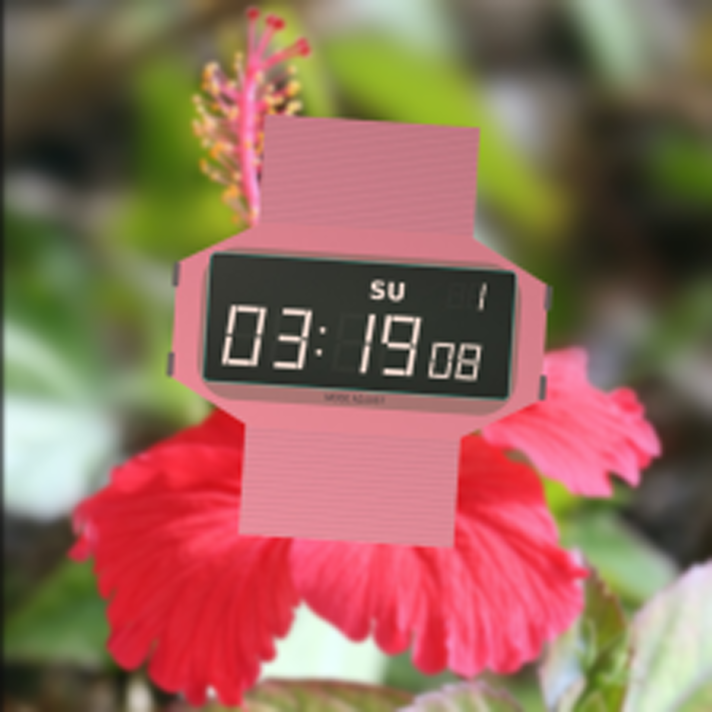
{"hour": 3, "minute": 19, "second": 8}
